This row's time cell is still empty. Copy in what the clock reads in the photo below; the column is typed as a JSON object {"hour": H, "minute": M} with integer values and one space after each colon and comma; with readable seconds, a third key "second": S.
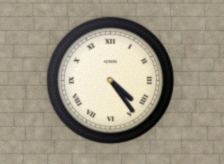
{"hour": 4, "minute": 24}
